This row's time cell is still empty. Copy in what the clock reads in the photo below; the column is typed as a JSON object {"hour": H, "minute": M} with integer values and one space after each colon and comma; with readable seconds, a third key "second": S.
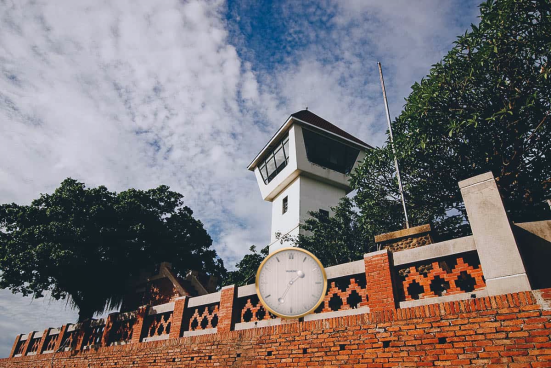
{"hour": 1, "minute": 35}
